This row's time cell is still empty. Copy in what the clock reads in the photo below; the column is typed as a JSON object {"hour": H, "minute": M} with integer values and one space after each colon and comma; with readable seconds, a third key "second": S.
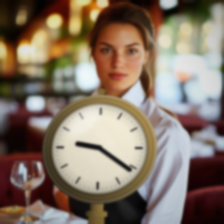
{"hour": 9, "minute": 21}
